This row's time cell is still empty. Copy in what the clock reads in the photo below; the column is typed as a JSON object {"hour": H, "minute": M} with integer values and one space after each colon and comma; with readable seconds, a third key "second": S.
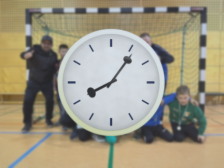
{"hour": 8, "minute": 6}
